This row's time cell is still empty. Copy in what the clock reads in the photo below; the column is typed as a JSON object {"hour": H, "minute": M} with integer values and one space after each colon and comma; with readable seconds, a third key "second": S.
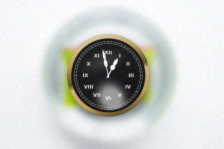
{"hour": 12, "minute": 58}
